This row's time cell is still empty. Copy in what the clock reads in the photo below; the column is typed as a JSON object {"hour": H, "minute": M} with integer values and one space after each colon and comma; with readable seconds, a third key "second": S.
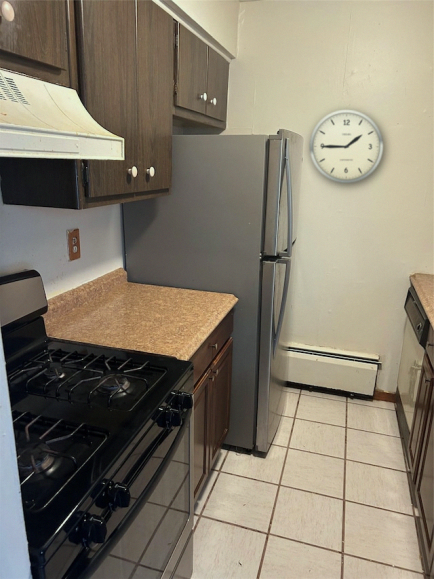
{"hour": 1, "minute": 45}
